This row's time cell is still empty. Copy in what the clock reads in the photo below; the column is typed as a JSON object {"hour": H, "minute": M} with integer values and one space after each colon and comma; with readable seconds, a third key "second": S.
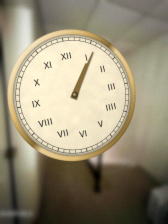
{"hour": 1, "minute": 6}
